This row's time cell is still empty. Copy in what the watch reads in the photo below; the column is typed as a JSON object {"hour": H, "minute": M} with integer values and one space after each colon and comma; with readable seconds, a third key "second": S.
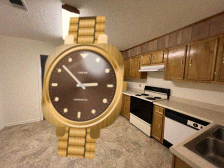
{"hour": 2, "minute": 52}
